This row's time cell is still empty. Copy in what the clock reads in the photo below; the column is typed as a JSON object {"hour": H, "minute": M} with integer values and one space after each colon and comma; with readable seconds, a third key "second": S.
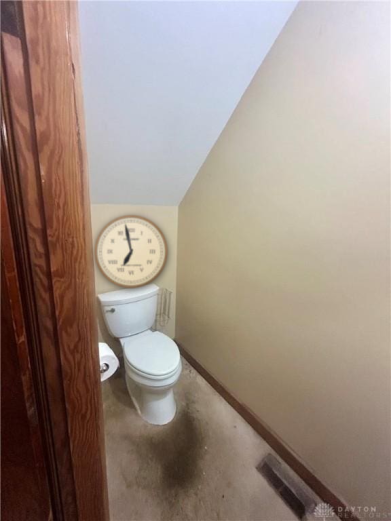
{"hour": 6, "minute": 58}
